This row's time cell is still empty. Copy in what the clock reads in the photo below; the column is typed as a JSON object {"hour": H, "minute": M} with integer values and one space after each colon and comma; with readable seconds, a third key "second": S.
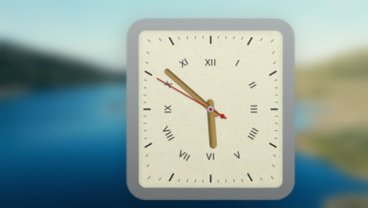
{"hour": 5, "minute": 51, "second": 50}
